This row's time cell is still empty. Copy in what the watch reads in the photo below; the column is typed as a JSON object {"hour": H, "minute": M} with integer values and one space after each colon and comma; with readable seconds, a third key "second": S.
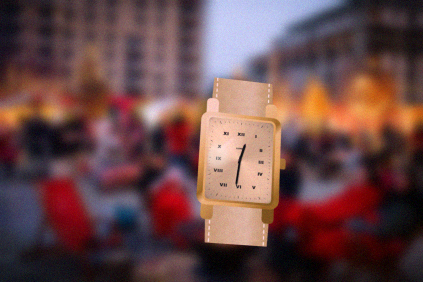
{"hour": 12, "minute": 31}
